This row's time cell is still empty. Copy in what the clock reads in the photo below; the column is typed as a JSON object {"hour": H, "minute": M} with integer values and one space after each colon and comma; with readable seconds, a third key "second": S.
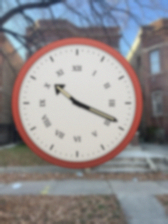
{"hour": 10, "minute": 19}
